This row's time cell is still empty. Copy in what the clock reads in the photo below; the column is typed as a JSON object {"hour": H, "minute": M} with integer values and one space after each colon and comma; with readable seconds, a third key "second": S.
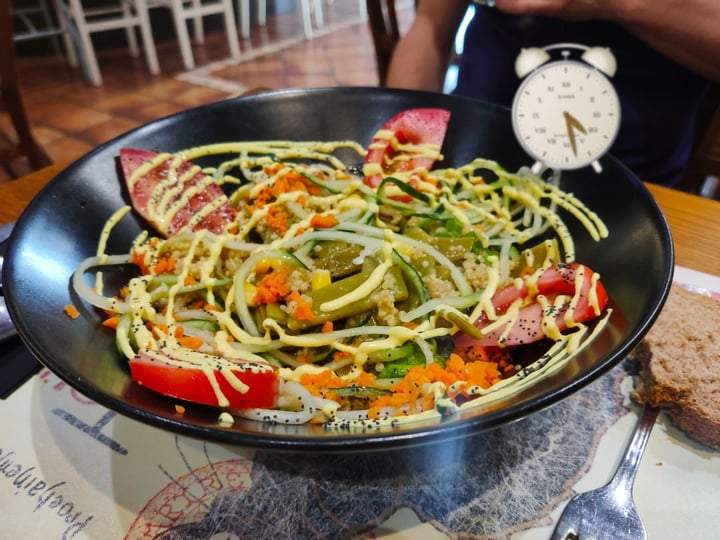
{"hour": 4, "minute": 28}
